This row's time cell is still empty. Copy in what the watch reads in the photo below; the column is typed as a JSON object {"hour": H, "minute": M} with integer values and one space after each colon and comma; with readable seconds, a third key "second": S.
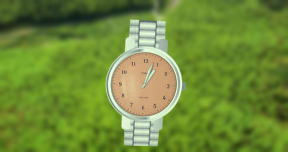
{"hour": 1, "minute": 3}
